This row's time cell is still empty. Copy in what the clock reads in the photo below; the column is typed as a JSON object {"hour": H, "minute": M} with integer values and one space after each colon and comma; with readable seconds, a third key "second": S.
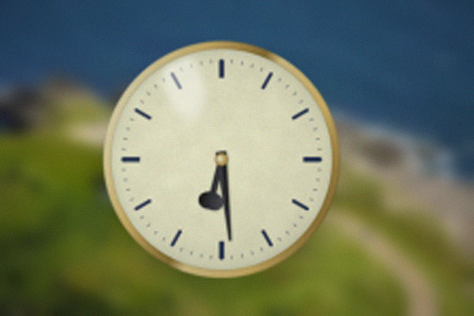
{"hour": 6, "minute": 29}
